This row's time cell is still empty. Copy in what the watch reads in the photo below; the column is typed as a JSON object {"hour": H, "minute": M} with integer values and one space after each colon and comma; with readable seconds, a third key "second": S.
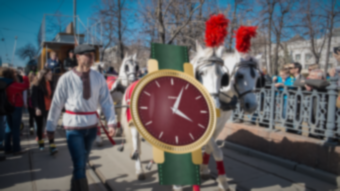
{"hour": 4, "minute": 4}
